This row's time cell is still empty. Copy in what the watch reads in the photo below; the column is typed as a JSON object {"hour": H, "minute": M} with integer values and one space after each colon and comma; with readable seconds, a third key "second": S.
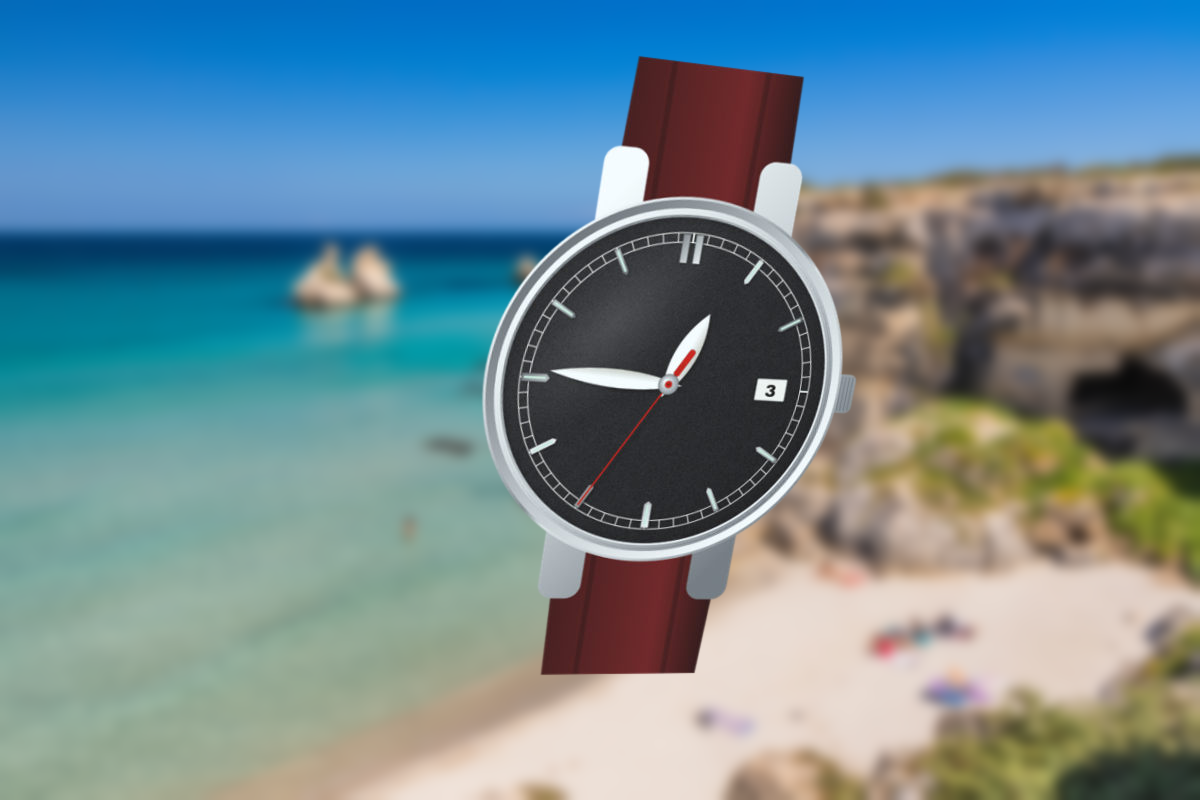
{"hour": 12, "minute": 45, "second": 35}
